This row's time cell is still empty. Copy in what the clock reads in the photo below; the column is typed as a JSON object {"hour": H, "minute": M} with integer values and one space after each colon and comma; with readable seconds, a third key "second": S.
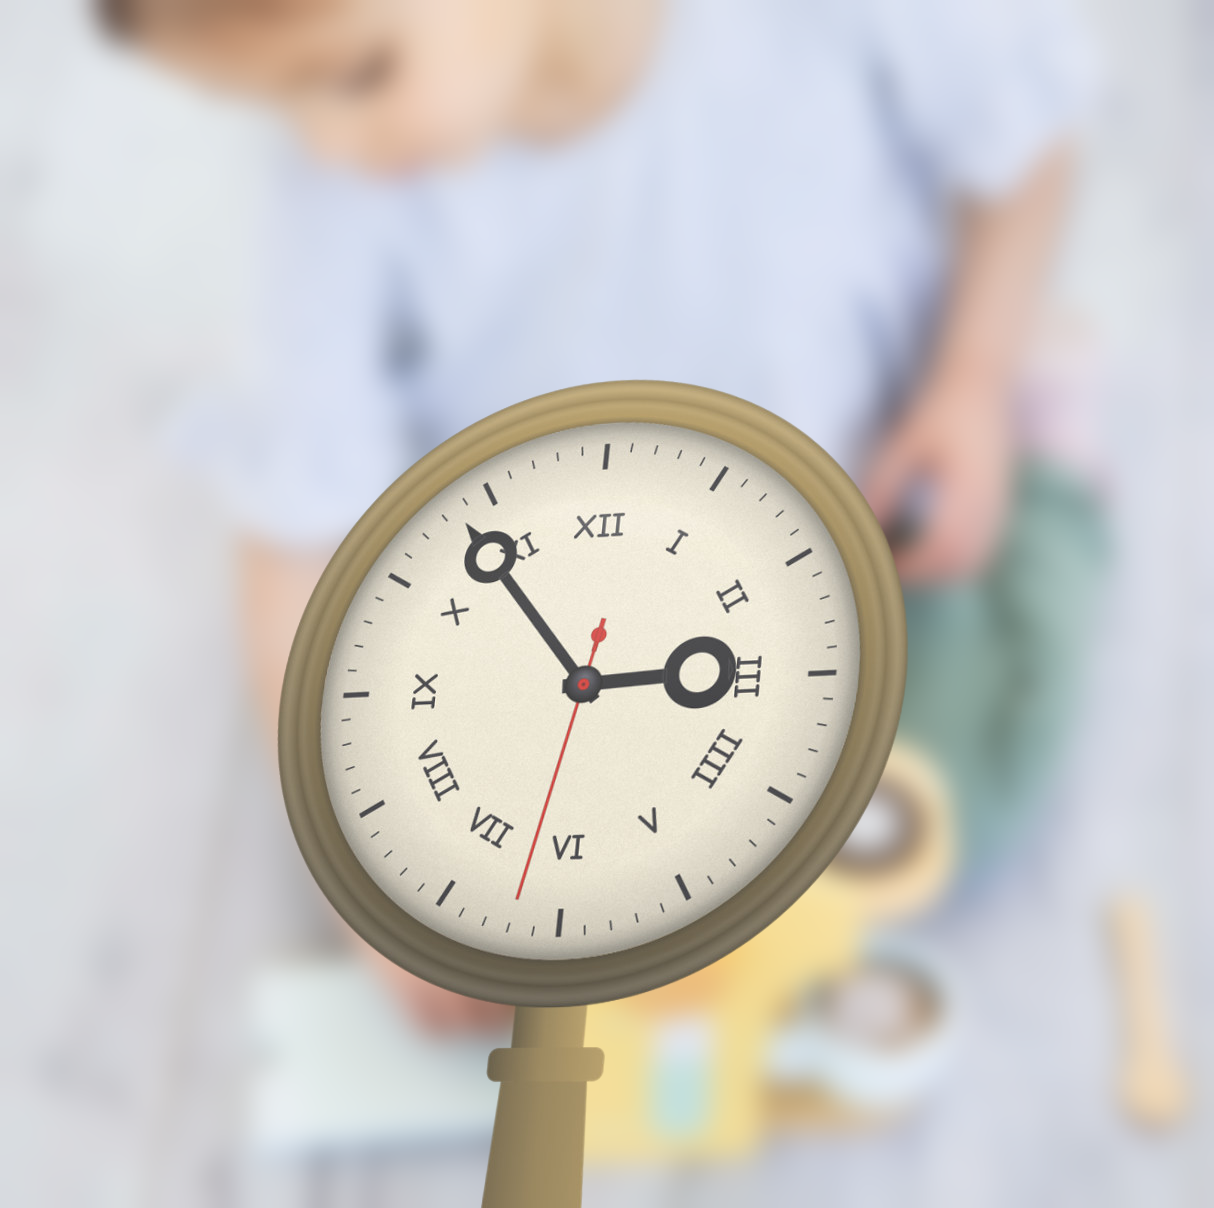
{"hour": 2, "minute": 53, "second": 32}
